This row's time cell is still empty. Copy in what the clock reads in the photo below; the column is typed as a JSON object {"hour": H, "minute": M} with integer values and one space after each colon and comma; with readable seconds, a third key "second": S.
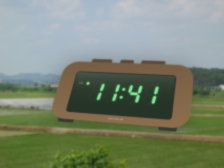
{"hour": 11, "minute": 41}
